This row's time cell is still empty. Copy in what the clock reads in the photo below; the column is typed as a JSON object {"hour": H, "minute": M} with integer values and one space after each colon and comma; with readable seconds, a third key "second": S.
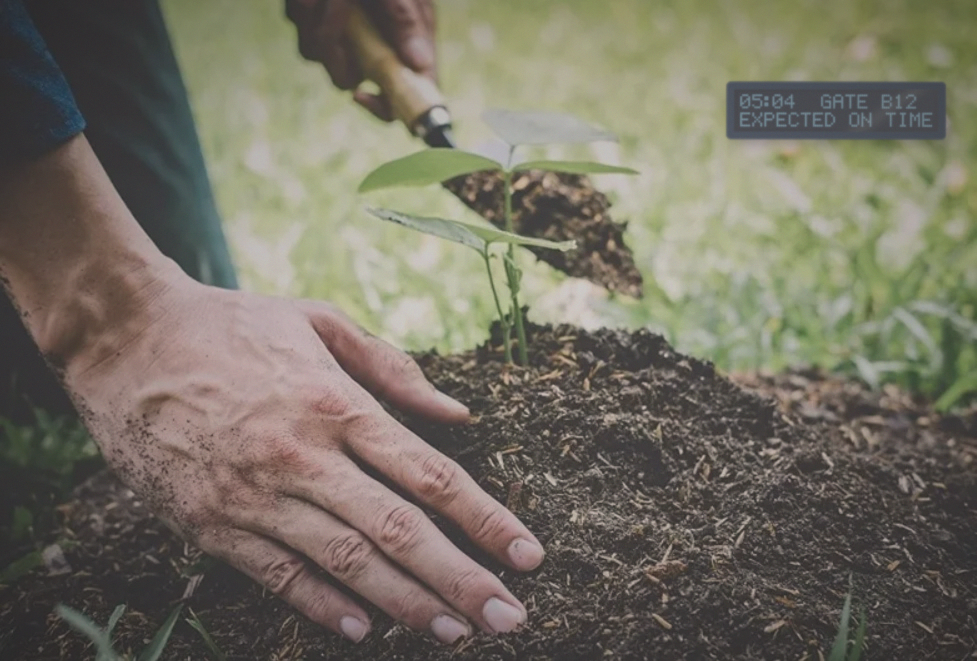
{"hour": 5, "minute": 4}
